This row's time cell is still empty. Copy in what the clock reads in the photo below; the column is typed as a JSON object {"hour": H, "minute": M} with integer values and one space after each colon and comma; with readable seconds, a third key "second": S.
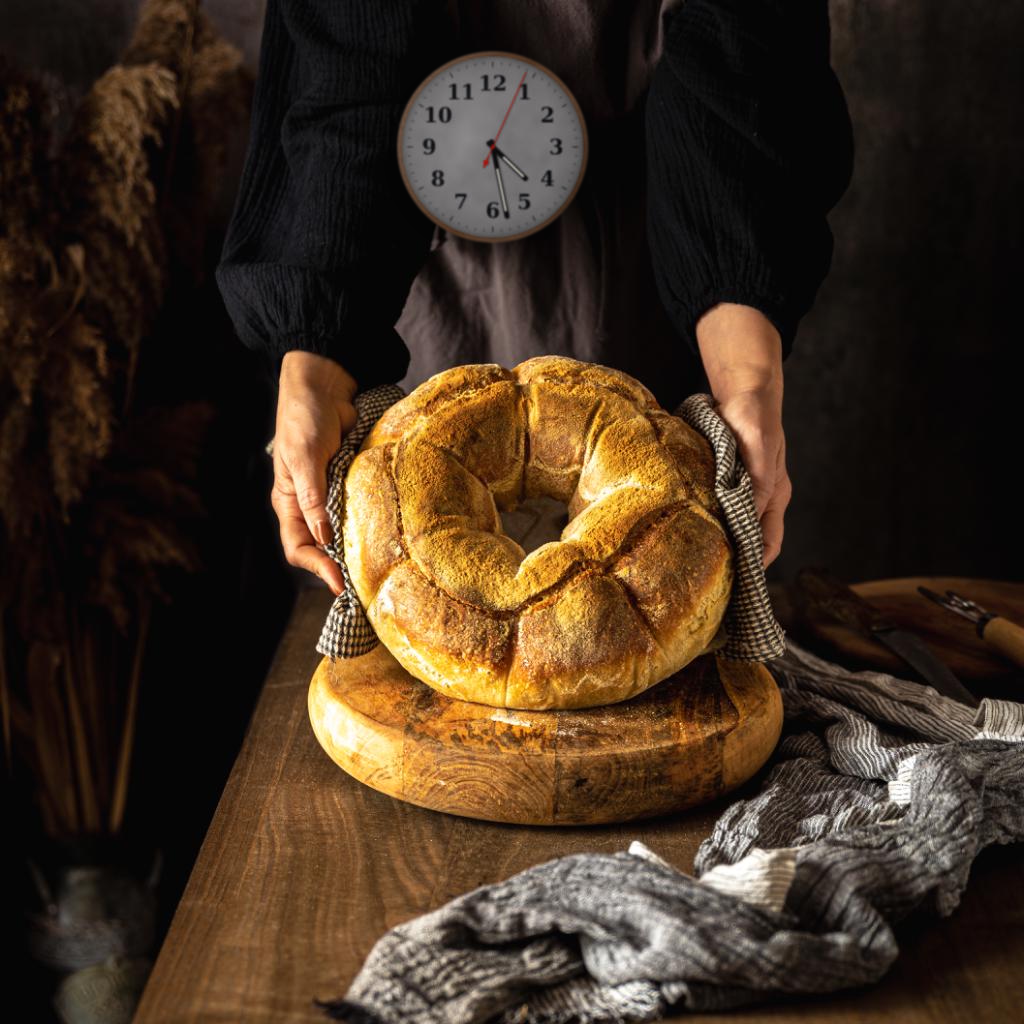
{"hour": 4, "minute": 28, "second": 4}
